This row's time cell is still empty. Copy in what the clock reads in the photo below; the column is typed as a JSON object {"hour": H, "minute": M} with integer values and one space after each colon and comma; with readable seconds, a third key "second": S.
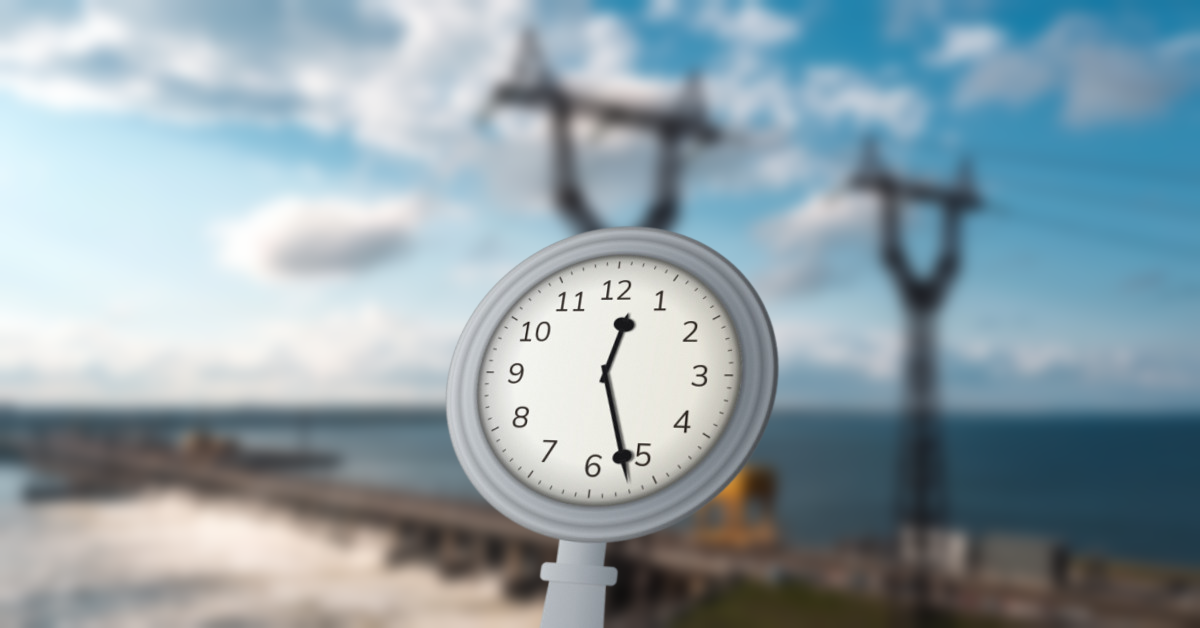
{"hour": 12, "minute": 27}
